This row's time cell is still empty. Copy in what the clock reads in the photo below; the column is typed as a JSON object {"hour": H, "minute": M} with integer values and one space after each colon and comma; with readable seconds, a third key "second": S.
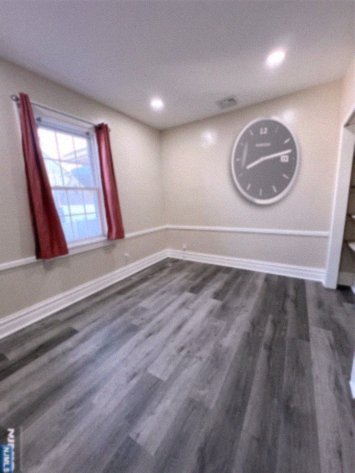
{"hour": 8, "minute": 13}
